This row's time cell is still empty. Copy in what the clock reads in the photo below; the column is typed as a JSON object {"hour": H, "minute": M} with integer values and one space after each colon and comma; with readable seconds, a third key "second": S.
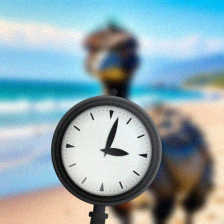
{"hour": 3, "minute": 2}
